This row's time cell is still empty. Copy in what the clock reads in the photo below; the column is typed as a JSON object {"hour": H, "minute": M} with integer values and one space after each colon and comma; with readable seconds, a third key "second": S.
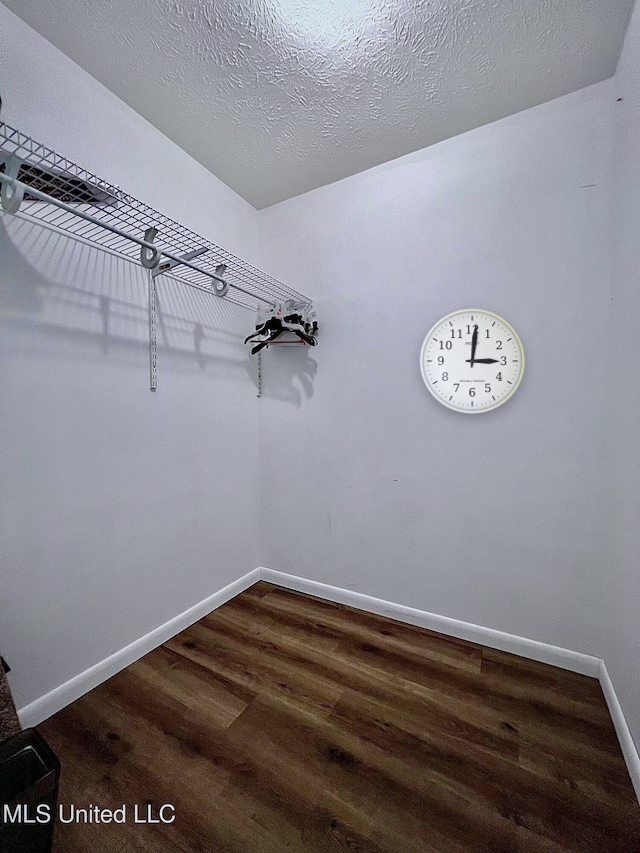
{"hour": 3, "minute": 1}
